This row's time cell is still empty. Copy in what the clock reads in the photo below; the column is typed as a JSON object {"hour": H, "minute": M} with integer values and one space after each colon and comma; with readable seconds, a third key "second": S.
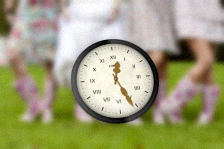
{"hour": 12, "minute": 26}
